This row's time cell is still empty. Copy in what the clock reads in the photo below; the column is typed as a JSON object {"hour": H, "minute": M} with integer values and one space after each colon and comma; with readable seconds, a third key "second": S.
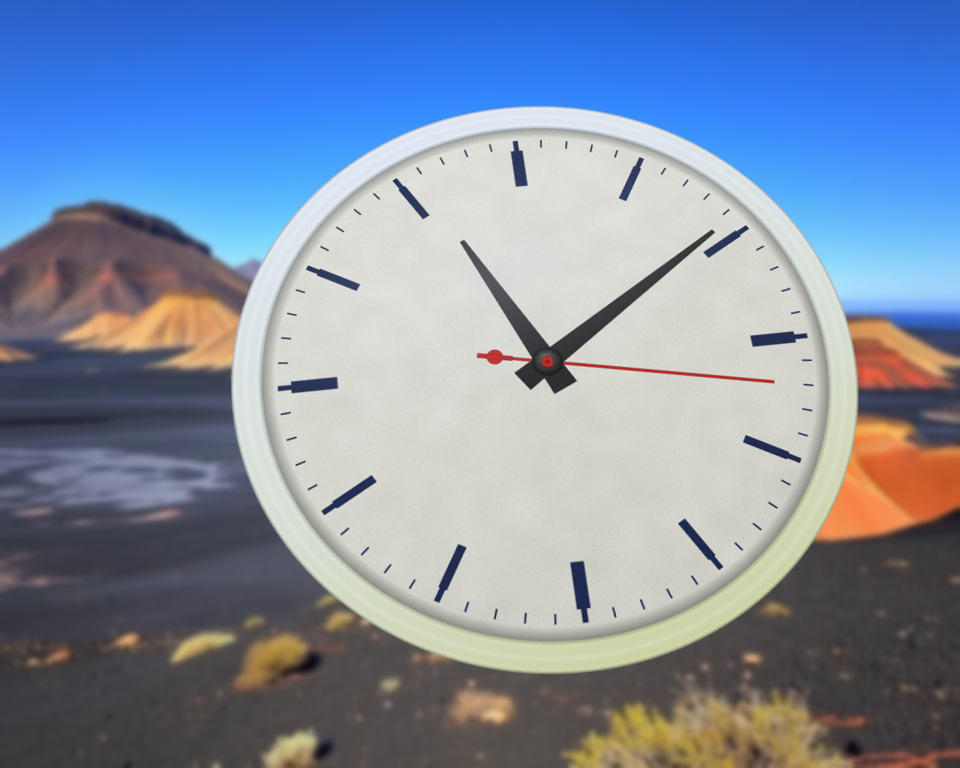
{"hour": 11, "minute": 9, "second": 17}
